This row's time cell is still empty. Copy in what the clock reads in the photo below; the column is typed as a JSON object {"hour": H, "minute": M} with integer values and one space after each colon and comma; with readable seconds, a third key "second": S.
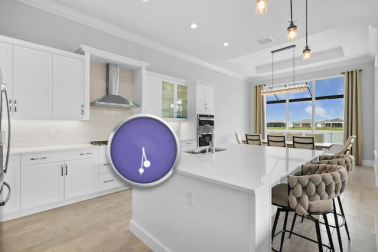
{"hour": 5, "minute": 31}
